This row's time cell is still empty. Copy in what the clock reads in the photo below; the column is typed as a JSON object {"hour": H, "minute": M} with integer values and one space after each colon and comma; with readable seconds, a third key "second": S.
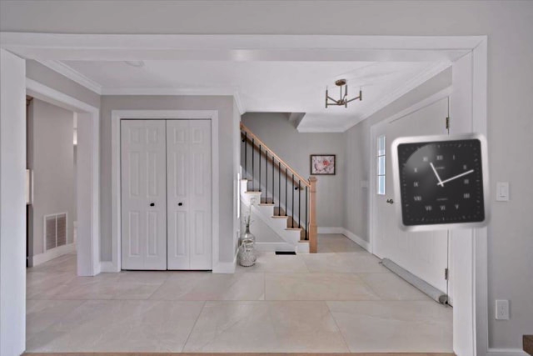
{"hour": 11, "minute": 12}
